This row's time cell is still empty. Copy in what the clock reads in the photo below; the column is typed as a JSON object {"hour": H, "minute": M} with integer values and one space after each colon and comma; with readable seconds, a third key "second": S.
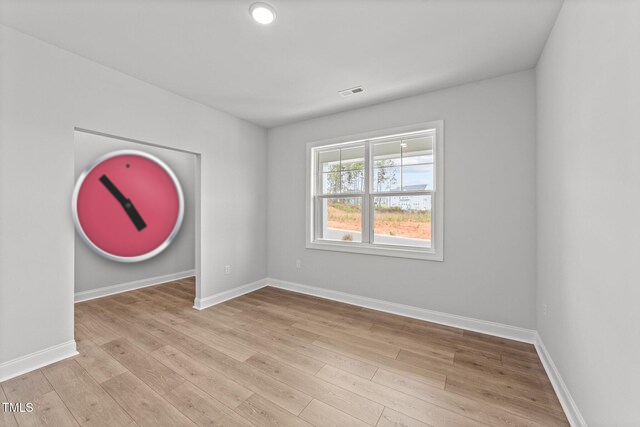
{"hour": 4, "minute": 53}
